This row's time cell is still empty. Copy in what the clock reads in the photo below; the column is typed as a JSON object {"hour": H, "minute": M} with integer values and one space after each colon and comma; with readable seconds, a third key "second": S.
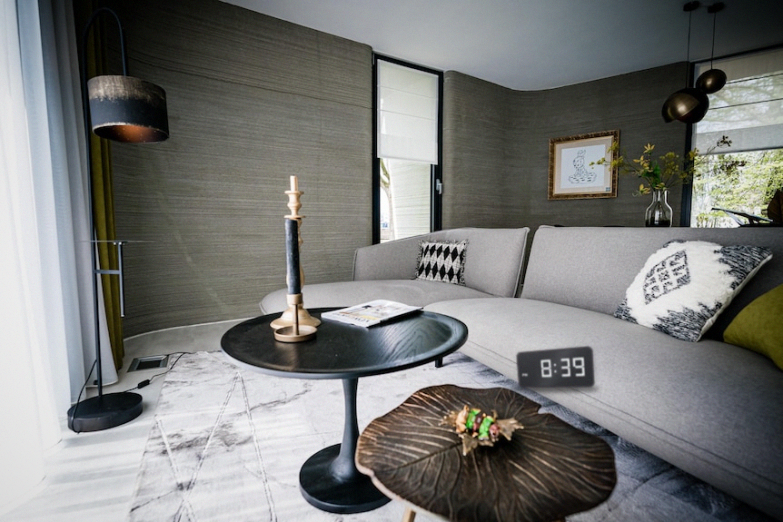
{"hour": 8, "minute": 39}
